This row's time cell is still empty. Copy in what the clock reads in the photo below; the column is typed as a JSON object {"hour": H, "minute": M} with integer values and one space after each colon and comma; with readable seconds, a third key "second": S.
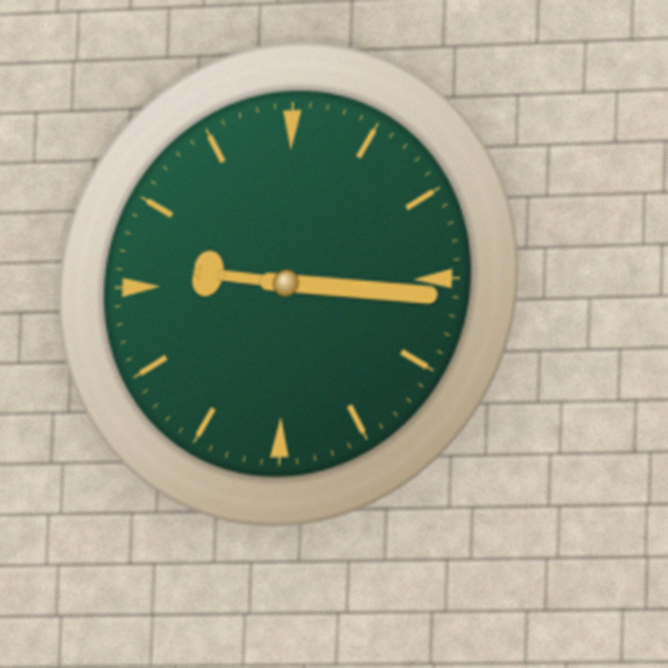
{"hour": 9, "minute": 16}
